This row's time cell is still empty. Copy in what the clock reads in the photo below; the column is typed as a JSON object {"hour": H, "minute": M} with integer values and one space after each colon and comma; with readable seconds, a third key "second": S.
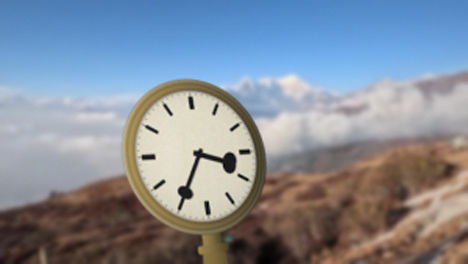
{"hour": 3, "minute": 35}
